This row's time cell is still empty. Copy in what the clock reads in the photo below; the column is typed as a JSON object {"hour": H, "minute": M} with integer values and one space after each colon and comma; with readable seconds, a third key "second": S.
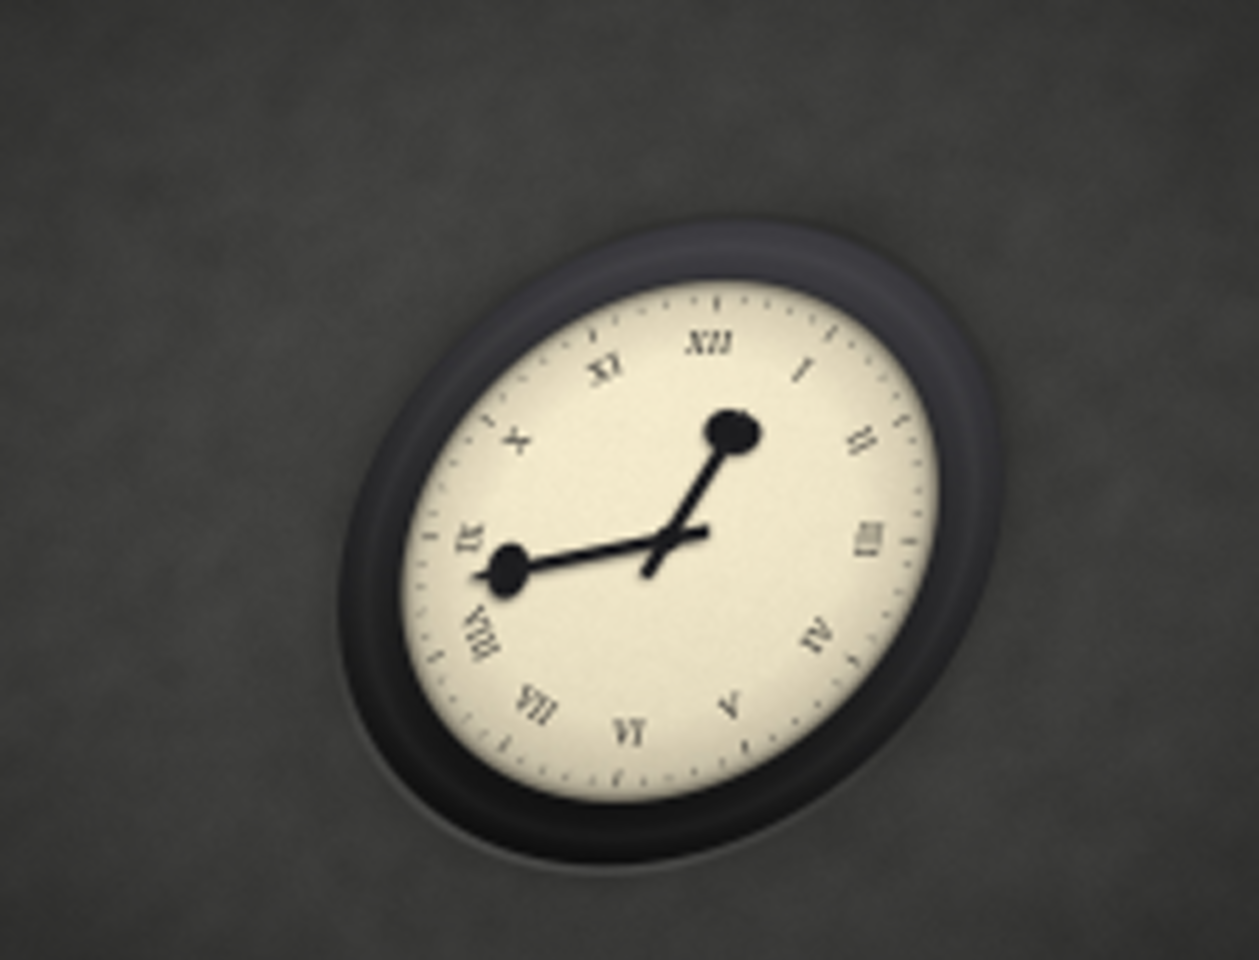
{"hour": 12, "minute": 43}
